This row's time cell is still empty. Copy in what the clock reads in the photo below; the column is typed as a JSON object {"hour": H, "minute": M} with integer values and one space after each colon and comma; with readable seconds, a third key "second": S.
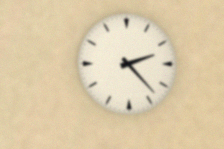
{"hour": 2, "minute": 23}
